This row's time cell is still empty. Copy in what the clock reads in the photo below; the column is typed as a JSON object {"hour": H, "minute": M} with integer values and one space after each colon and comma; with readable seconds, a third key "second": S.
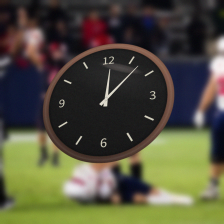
{"hour": 12, "minute": 7}
